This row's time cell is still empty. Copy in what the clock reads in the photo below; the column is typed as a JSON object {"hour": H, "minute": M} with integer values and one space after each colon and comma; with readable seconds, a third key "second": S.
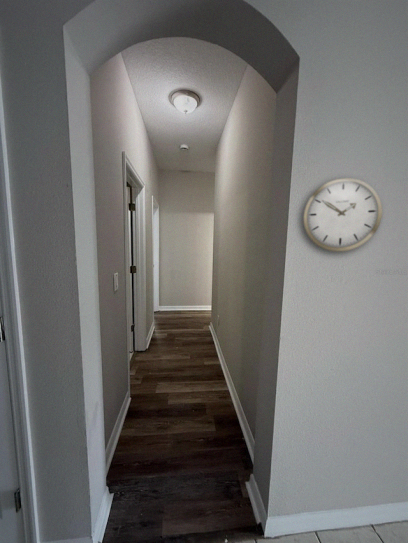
{"hour": 1, "minute": 51}
